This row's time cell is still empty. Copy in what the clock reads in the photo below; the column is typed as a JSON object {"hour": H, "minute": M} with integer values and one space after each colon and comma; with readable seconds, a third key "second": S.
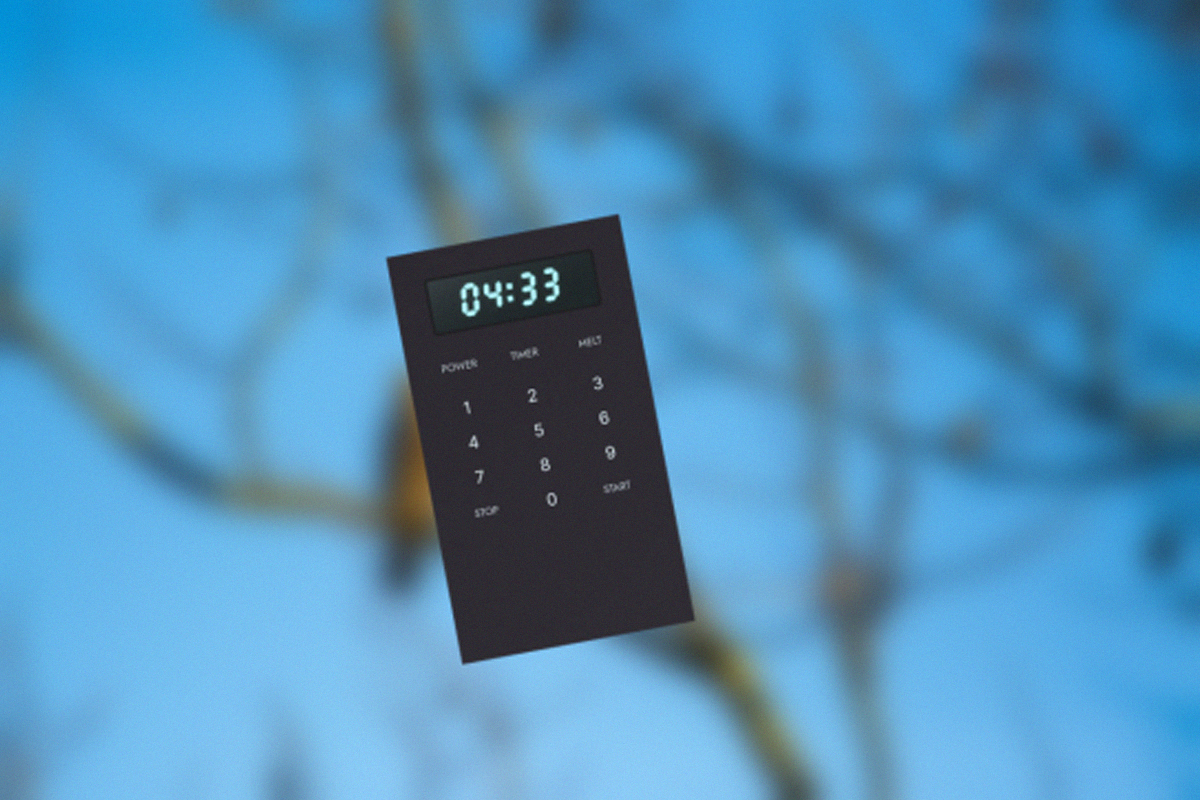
{"hour": 4, "minute": 33}
